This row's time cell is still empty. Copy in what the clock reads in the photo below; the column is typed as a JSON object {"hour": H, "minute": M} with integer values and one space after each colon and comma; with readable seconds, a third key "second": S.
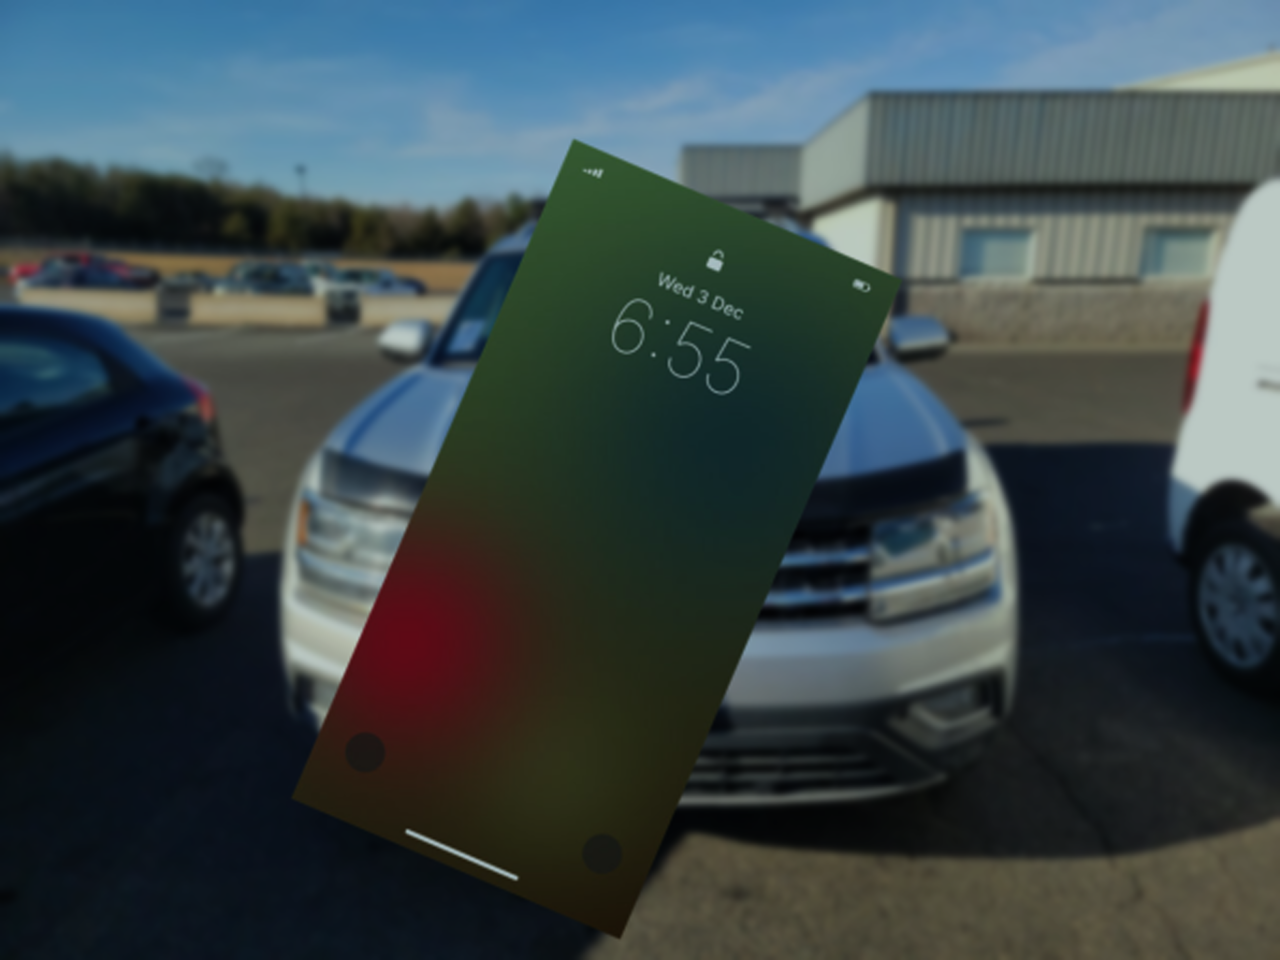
{"hour": 6, "minute": 55}
